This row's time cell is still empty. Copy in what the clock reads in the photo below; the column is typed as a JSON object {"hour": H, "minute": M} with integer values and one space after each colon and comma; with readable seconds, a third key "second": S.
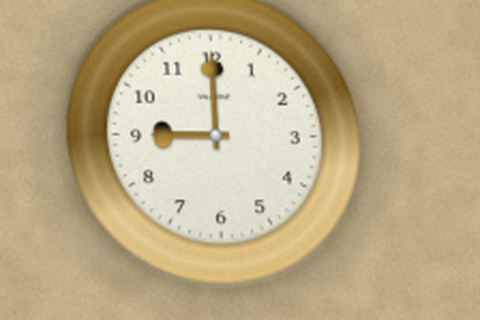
{"hour": 9, "minute": 0}
